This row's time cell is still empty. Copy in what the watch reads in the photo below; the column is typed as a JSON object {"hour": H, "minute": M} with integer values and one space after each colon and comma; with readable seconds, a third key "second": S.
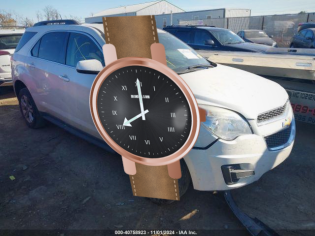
{"hour": 8, "minute": 0}
